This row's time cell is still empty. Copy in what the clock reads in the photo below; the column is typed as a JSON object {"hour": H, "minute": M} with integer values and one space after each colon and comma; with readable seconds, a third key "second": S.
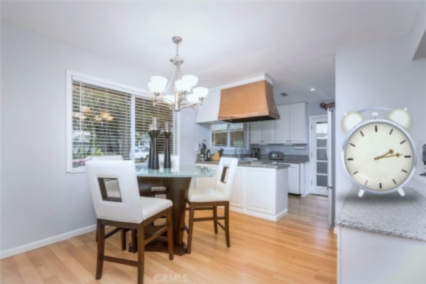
{"hour": 2, "minute": 14}
